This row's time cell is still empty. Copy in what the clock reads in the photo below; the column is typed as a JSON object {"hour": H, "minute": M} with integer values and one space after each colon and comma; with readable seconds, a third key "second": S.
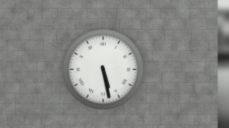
{"hour": 5, "minute": 28}
